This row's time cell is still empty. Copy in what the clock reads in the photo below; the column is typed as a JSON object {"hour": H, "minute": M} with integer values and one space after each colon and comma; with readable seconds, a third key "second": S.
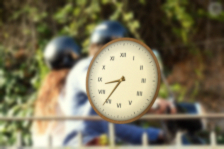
{"hour": 8, "minute": 36}
